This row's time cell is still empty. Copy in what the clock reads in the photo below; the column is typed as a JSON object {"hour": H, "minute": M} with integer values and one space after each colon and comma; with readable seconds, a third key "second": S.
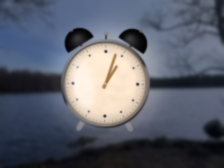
{"hour": 1, "minute": 3}
